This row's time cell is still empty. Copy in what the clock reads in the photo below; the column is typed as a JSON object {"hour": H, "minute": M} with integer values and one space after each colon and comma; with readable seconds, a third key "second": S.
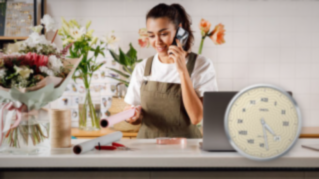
{"hour": 4, "minute": 28}
